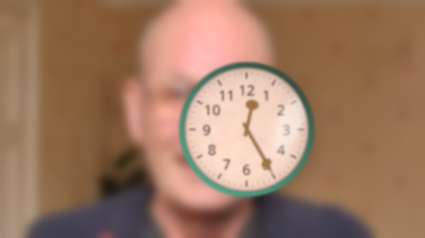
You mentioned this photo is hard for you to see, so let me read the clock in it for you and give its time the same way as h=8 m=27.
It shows h=12 m=25
